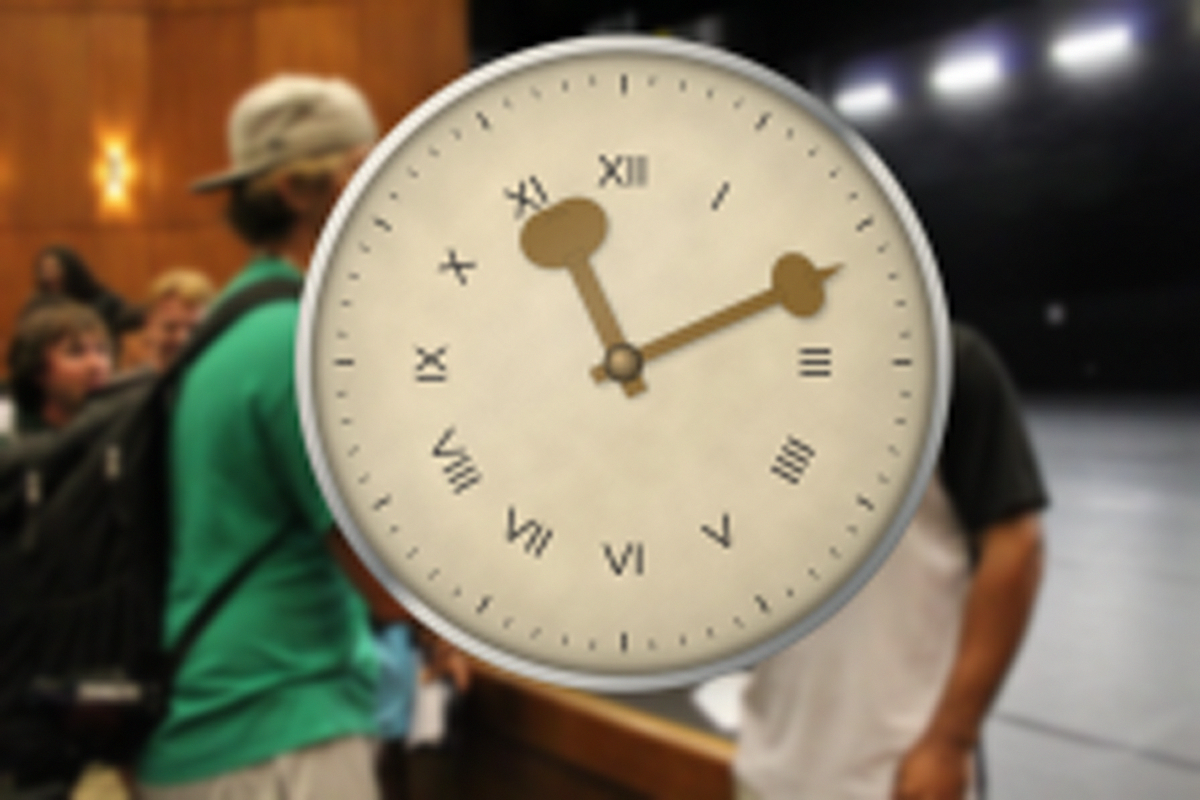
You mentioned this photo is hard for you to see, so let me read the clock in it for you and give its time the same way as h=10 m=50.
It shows h=11 m=11
